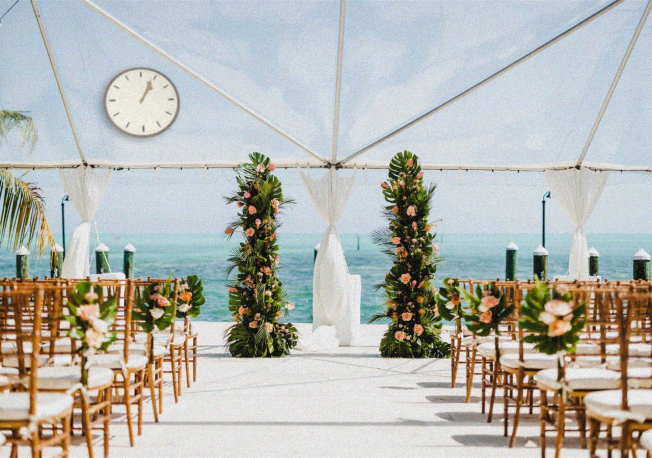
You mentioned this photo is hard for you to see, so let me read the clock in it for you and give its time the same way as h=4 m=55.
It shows h=1 m=4
